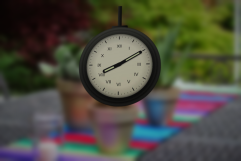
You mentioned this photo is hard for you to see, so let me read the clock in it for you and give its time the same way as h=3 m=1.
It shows h=8 m=10
